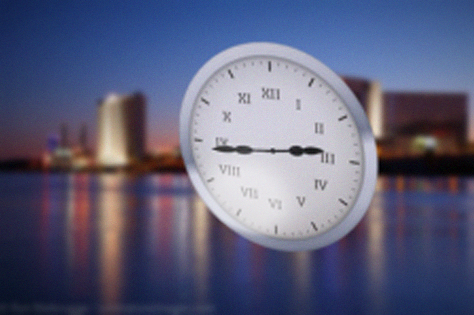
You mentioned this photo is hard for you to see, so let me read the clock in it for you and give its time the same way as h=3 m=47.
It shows h=2 m=44
